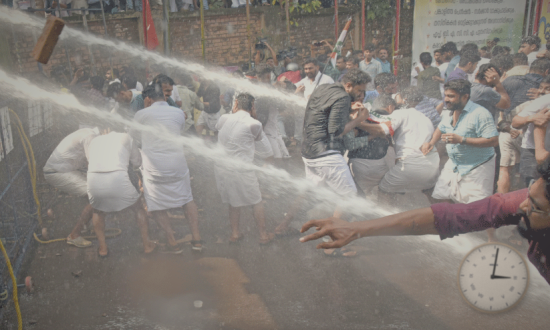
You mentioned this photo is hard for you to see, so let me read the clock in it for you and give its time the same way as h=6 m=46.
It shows h=3 m=1
